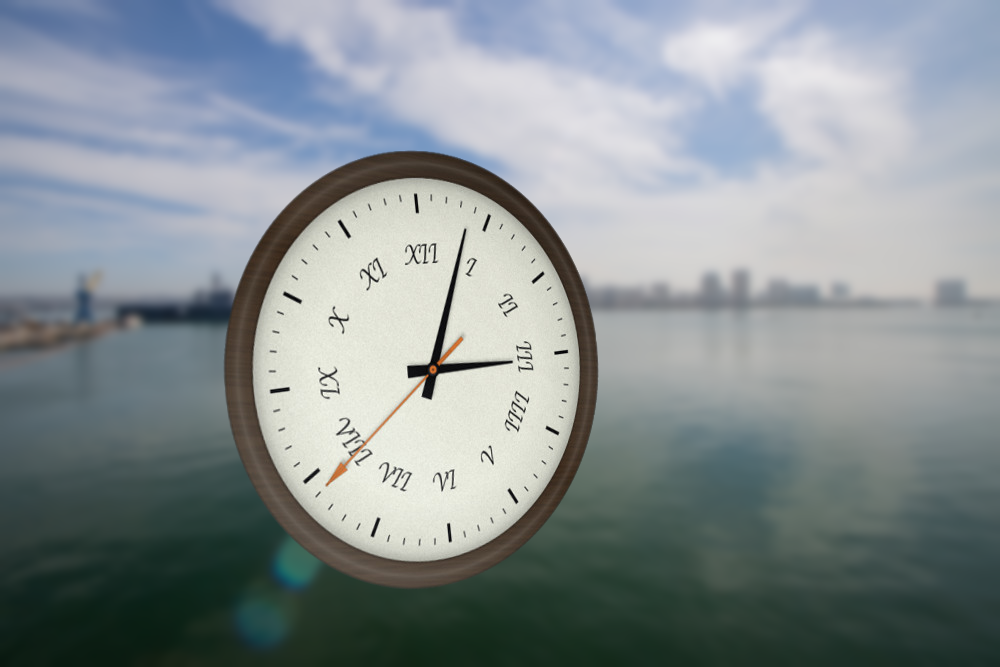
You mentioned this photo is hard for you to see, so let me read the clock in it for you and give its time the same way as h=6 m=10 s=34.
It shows h=3 m=3 s=39
